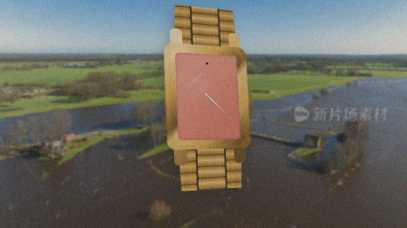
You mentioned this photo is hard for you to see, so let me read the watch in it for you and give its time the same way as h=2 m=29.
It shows h=4 m=22
